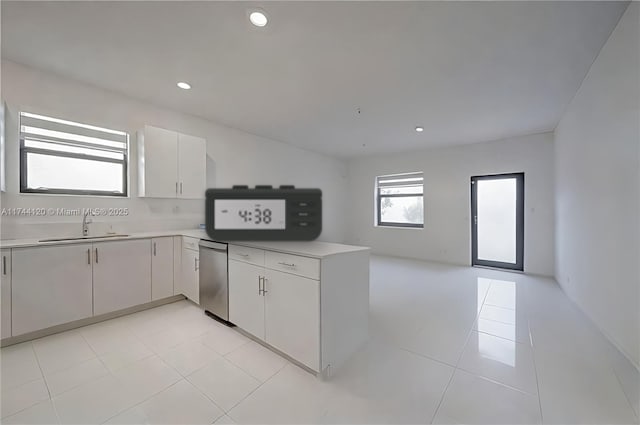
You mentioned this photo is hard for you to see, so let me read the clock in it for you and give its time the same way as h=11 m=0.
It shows h=4 m=38
